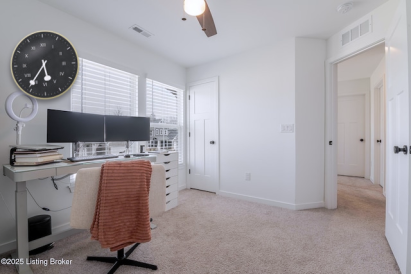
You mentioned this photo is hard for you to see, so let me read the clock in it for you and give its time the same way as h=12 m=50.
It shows h=5 m=36
